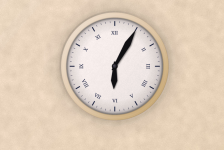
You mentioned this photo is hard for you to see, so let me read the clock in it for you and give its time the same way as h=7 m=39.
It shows h=6 m=5
